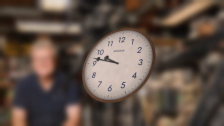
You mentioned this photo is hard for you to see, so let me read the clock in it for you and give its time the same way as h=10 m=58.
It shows h=9 m=47
